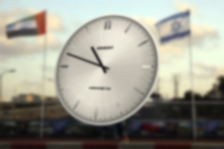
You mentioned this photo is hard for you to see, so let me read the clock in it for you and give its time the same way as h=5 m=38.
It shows h=10 m=48
